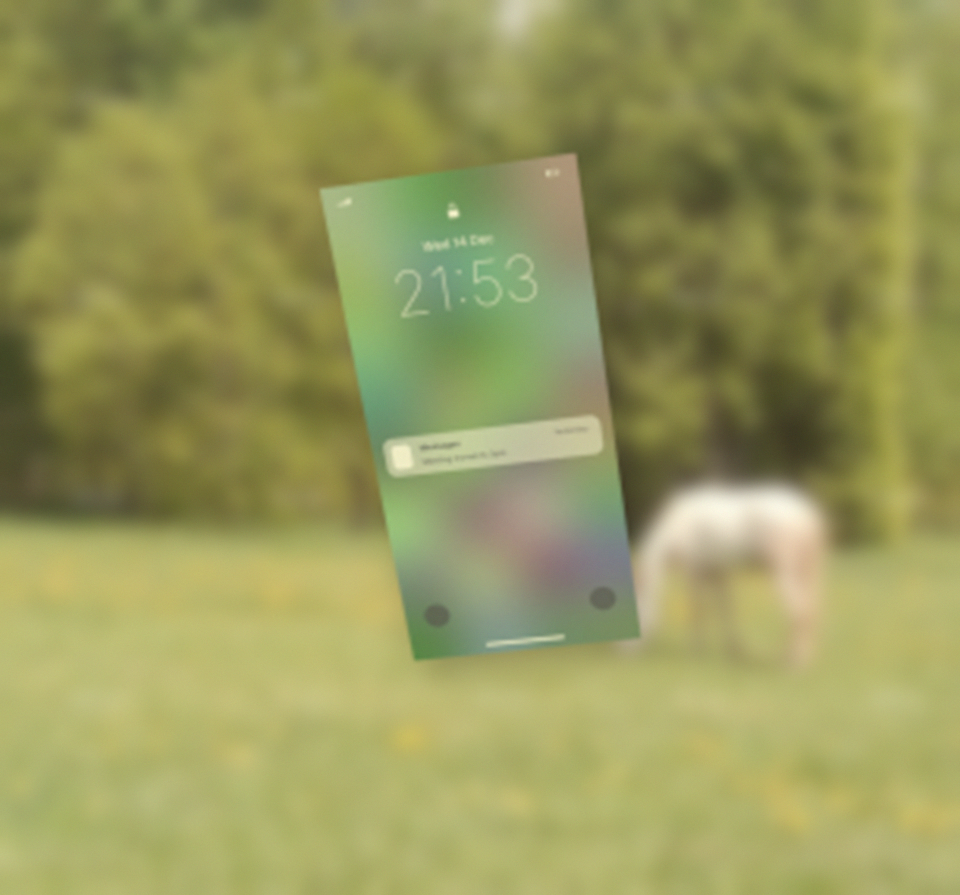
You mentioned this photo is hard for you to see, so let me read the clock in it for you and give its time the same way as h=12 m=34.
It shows h=21 m=53
